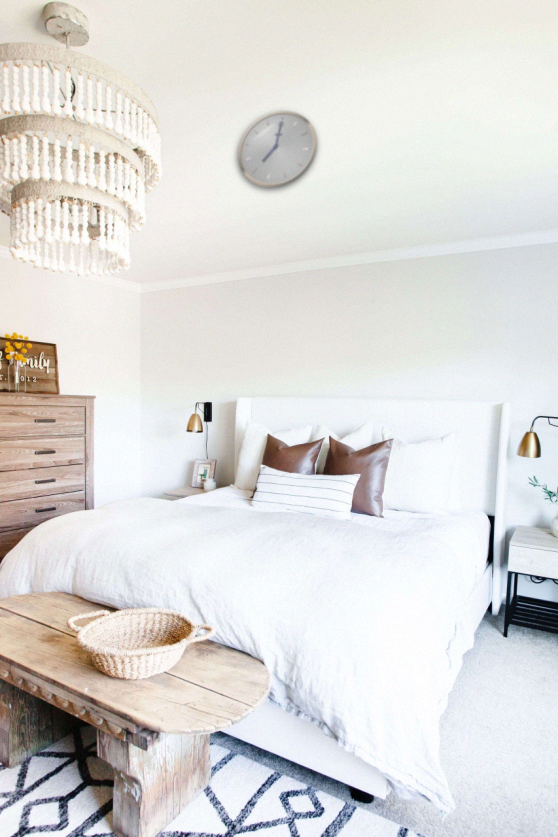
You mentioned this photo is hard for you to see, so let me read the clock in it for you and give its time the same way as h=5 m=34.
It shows h=7 m=0
